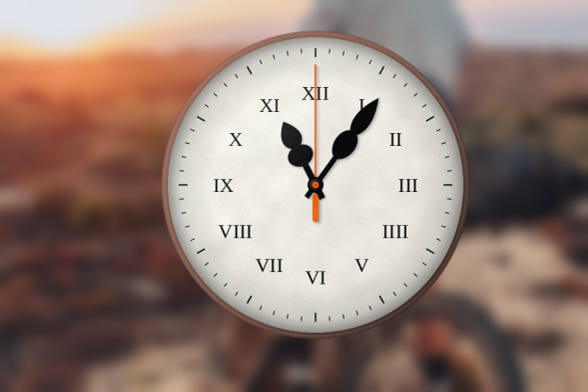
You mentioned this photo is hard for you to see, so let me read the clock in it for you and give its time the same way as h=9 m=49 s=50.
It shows h=11 m=6 s=0
